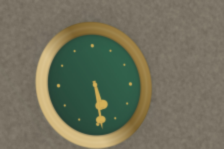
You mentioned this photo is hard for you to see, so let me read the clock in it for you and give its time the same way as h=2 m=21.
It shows h=5 m=29
